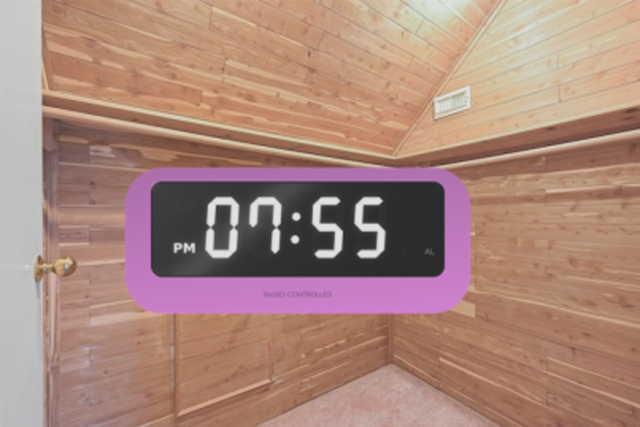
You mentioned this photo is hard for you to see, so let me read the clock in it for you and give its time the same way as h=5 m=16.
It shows h=7 m=55
